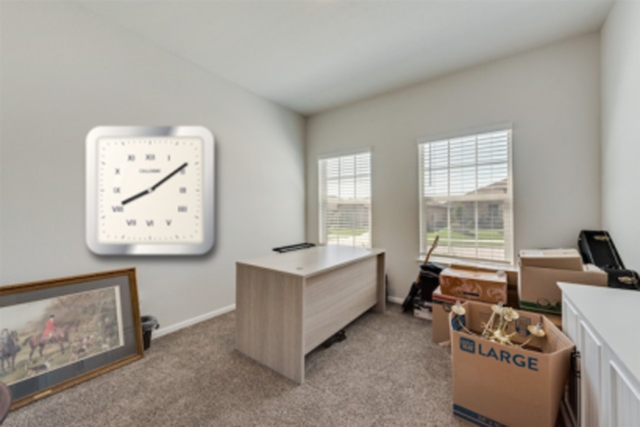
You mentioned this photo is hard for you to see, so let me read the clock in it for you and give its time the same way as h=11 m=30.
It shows h=8 m=9
